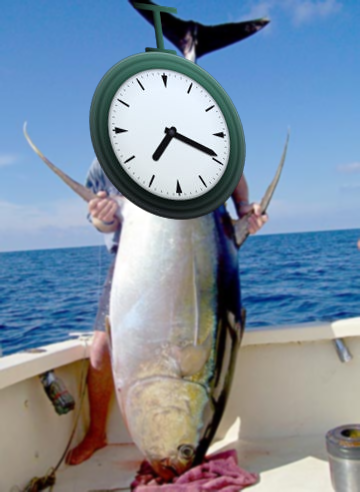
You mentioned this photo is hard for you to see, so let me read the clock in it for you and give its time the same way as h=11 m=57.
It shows h=7 m=19
